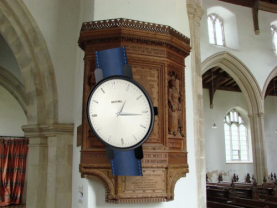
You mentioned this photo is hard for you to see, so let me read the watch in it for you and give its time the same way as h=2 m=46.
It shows h=1 m=16
